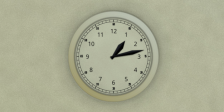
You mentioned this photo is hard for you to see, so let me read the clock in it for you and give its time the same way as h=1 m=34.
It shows h=1 m=13
